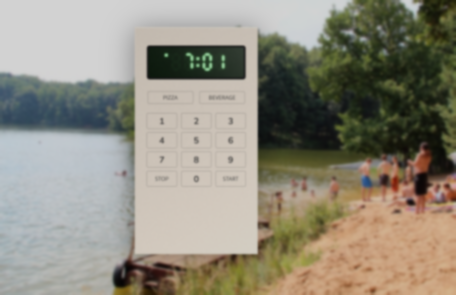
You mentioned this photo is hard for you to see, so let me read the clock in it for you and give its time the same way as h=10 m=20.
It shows h=7 m=1
